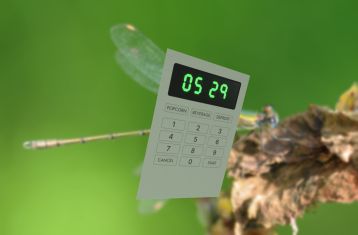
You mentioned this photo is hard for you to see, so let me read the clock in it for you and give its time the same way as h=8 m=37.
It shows h=5 m=29
